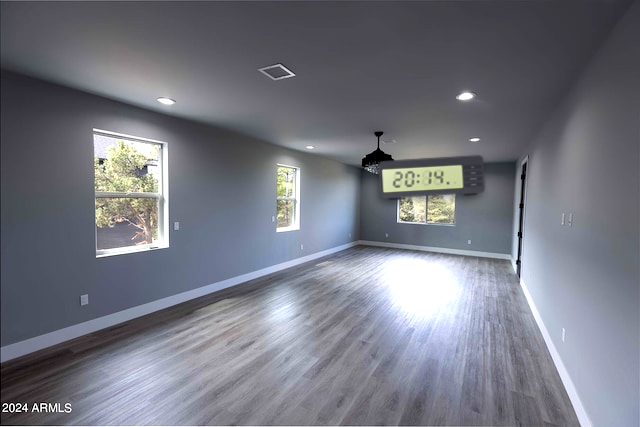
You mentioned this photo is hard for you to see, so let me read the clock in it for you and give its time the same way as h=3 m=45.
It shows h=20 m=14
